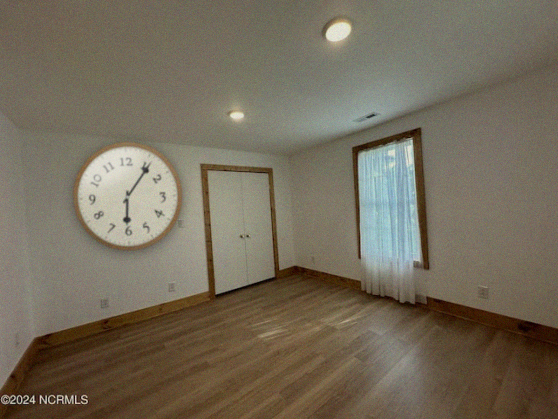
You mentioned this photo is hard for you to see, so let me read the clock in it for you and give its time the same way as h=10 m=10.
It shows h=6 m=6
